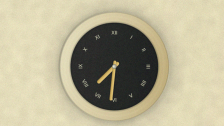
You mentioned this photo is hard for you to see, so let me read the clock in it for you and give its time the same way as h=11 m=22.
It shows h=7 m=31
